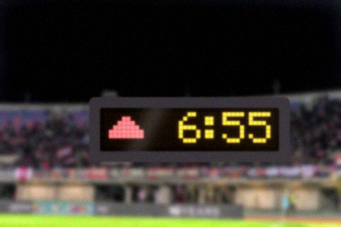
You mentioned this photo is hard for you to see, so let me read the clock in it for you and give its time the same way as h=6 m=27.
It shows h=6 m=55
